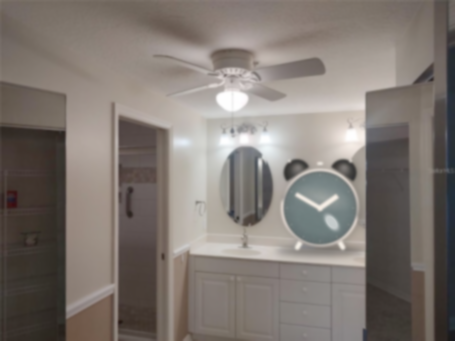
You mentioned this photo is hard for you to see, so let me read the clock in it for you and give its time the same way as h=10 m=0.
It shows h=1 m=50
